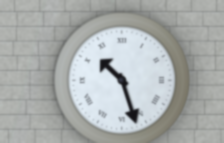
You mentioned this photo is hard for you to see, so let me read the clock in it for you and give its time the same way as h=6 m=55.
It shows h=10 m=27
